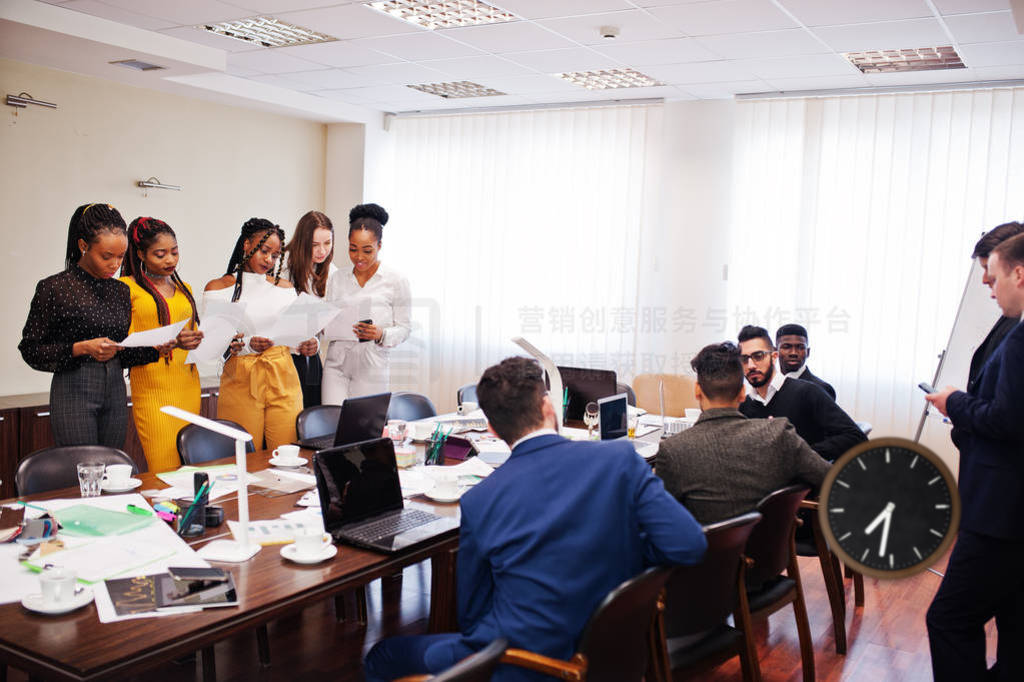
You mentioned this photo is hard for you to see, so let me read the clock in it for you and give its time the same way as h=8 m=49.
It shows h=7 m=32
